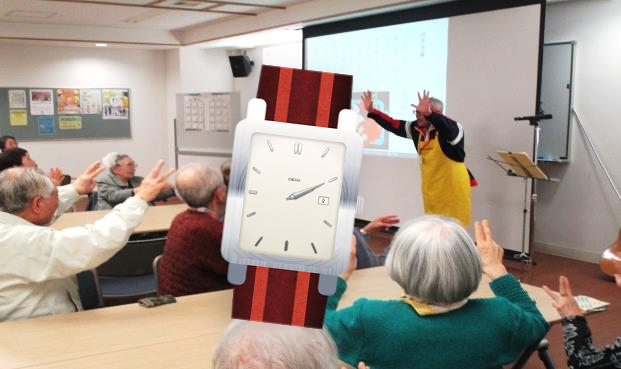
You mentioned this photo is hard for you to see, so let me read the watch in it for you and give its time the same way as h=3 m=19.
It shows h=2 m=10
